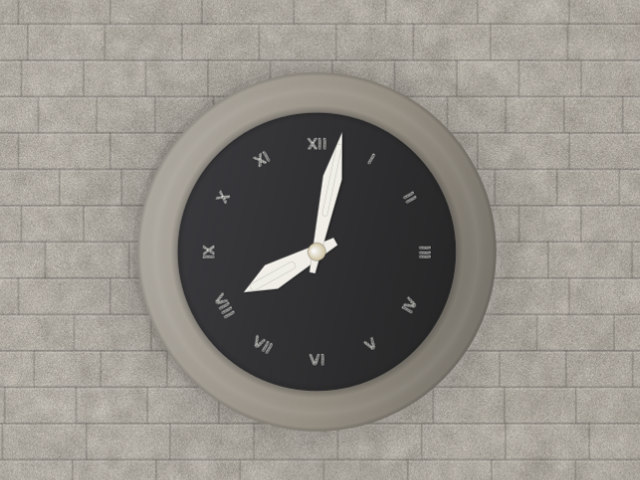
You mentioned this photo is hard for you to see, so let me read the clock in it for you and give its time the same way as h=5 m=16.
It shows h=8 m=2
